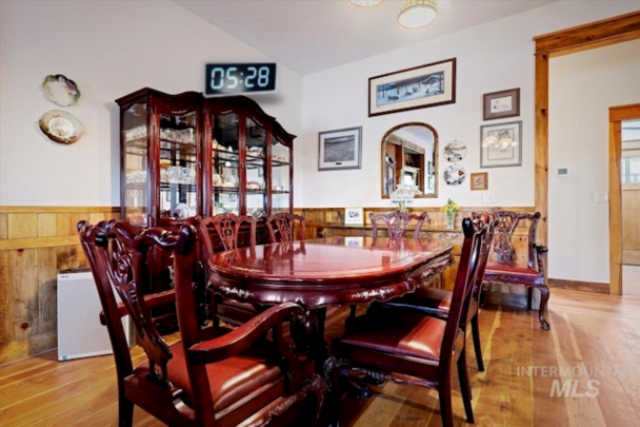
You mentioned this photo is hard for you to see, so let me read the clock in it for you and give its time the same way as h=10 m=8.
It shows h=5 m=28
